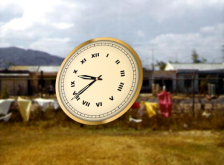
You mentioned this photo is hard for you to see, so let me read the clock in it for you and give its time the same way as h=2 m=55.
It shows h=9 m=40
